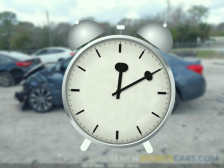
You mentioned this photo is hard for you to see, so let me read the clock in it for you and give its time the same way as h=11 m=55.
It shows h=12 m=10
